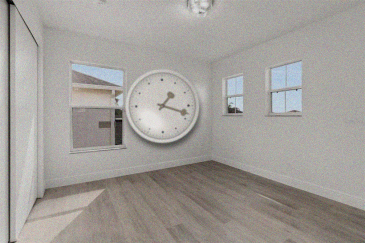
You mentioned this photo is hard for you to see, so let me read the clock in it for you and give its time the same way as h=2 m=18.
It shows h=1 m=18
